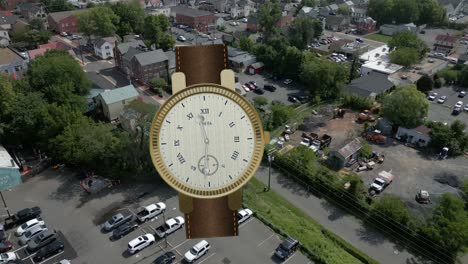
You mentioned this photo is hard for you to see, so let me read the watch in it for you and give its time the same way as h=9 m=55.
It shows h=11 m=31
